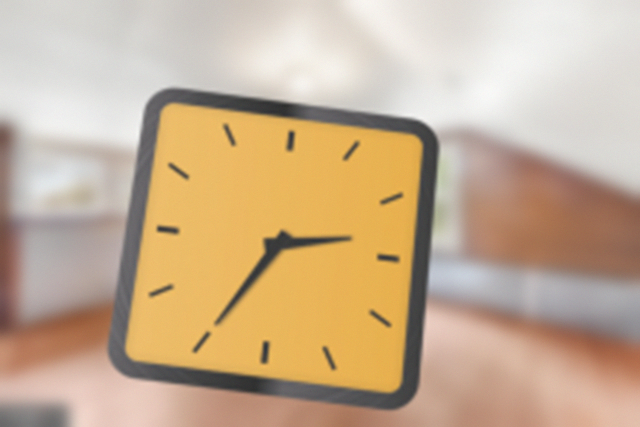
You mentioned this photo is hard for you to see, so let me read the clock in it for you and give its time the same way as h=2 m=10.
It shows h=2 m=35
